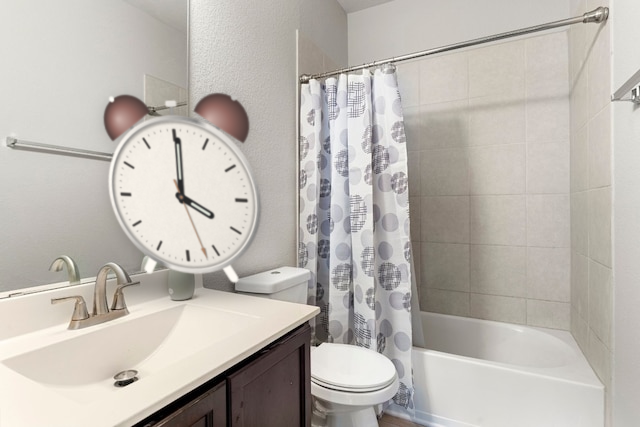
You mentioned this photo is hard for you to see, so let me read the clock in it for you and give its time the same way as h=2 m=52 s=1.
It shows h=4 m=0 s=27
